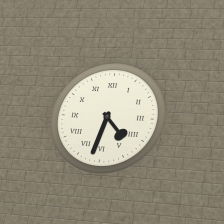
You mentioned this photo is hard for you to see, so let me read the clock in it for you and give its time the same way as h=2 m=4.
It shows h=4 m=32
